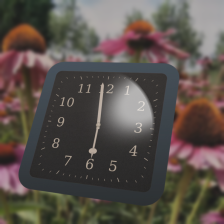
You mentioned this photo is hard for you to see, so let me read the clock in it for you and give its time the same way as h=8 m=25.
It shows h=5 m=59
